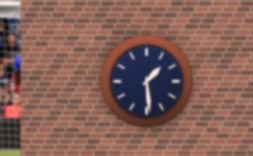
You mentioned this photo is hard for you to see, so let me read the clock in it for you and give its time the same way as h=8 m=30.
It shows h=1 m=29
